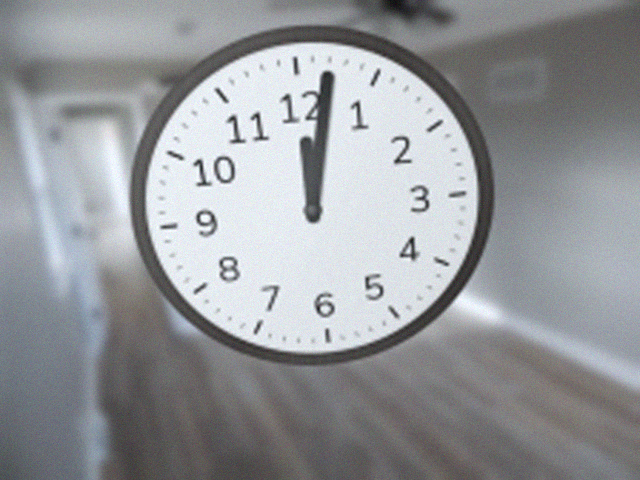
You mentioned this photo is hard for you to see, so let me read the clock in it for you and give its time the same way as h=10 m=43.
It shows h=12 m=2
